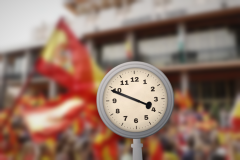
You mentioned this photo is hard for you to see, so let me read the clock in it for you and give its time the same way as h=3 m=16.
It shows h=3 m=49
